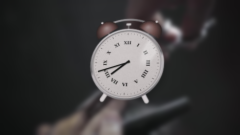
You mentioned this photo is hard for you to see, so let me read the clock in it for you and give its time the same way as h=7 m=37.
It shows h=7 m=42
